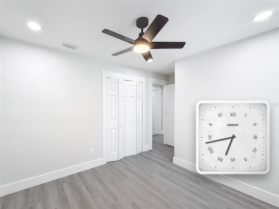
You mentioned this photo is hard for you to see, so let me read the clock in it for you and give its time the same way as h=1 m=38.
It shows h=6 m=43
